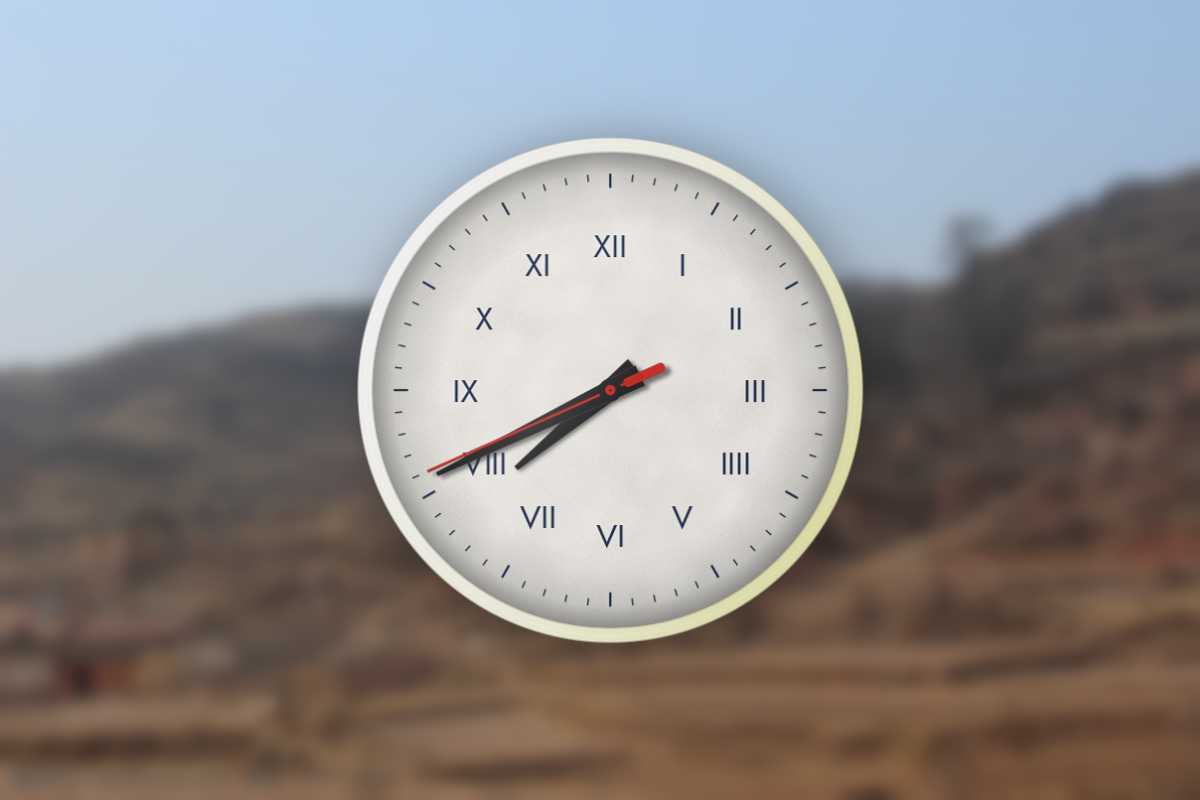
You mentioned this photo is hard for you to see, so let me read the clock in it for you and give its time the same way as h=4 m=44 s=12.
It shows h=7 m=40 s=41
